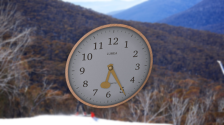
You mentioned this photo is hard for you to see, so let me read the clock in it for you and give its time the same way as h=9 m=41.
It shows h=6 m=25
